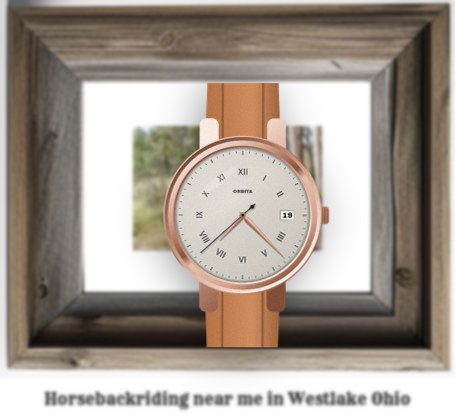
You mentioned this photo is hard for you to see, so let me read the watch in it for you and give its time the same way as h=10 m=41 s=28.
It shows h=7 m=22 s=38
